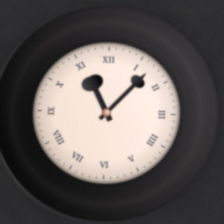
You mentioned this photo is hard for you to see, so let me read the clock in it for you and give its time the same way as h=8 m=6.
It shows h=11 m=7
